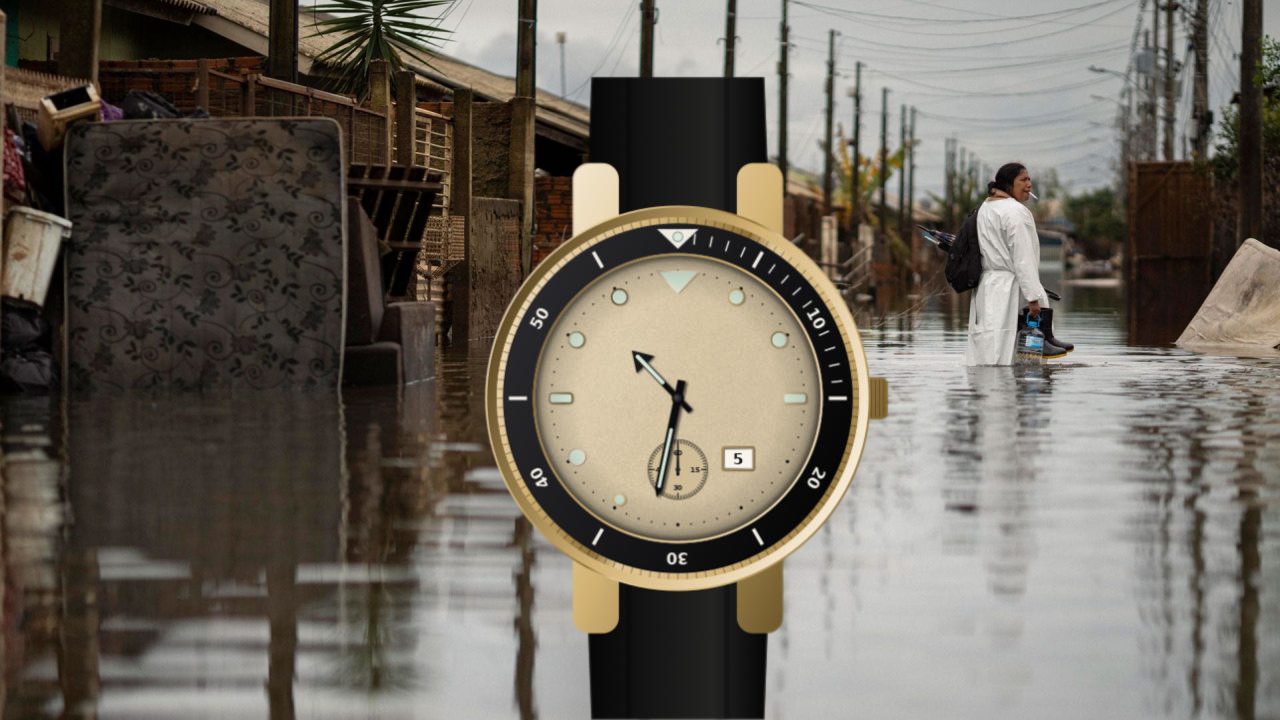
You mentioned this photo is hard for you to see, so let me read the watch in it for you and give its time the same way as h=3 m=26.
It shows h=10 m=32
